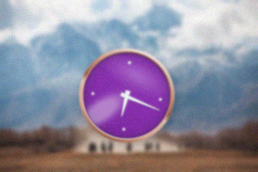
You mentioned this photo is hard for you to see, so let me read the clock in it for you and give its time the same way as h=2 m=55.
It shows h=6 m=18
